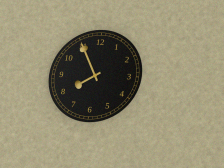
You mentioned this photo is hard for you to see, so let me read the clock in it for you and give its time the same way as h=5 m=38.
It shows h=7 m=55
